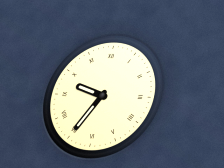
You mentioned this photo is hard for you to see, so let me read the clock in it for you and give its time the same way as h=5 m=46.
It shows h=9 m=35
